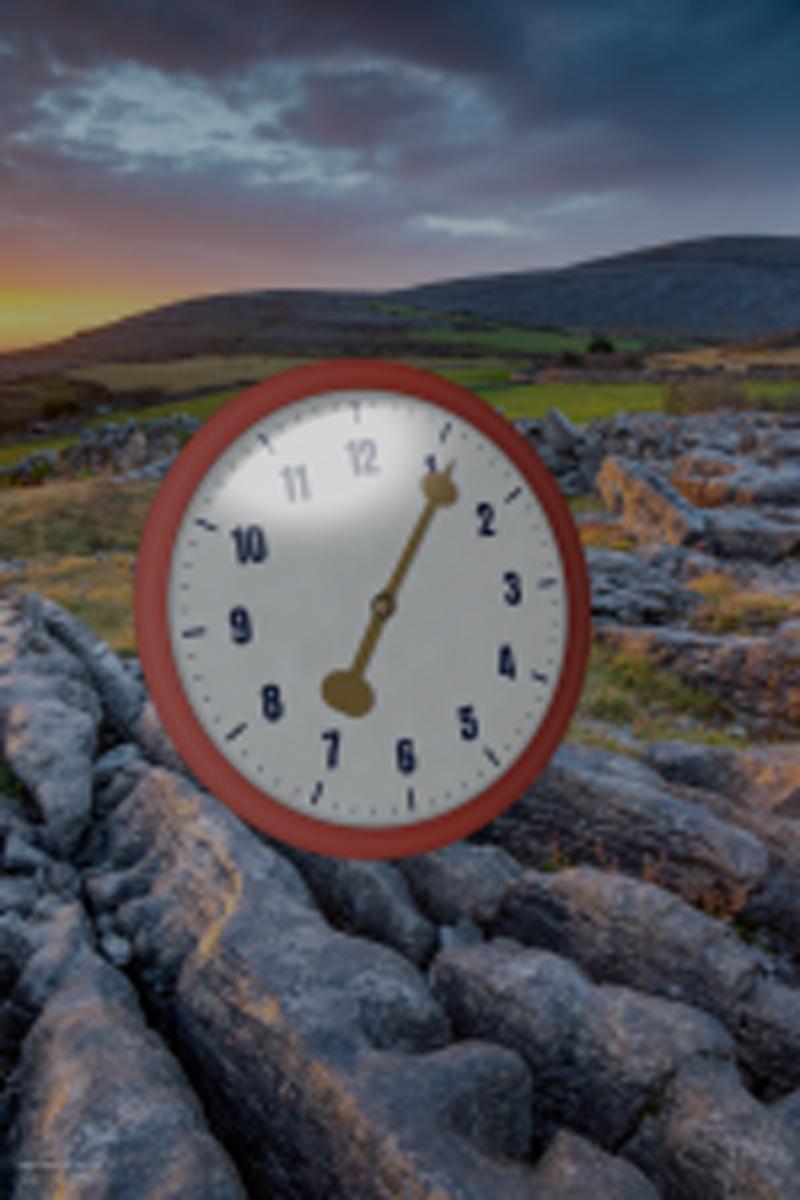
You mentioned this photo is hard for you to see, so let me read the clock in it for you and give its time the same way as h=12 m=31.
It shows h=7 m=6
